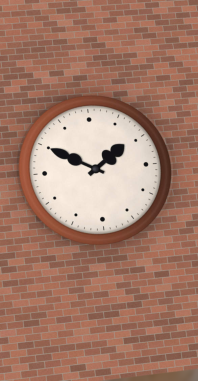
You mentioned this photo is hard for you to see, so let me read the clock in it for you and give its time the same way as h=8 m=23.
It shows h=1 m=50
